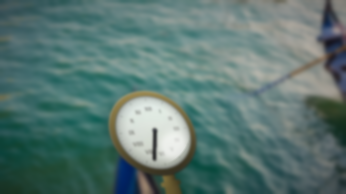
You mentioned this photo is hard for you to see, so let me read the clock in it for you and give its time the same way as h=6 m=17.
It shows h=6 m=33
